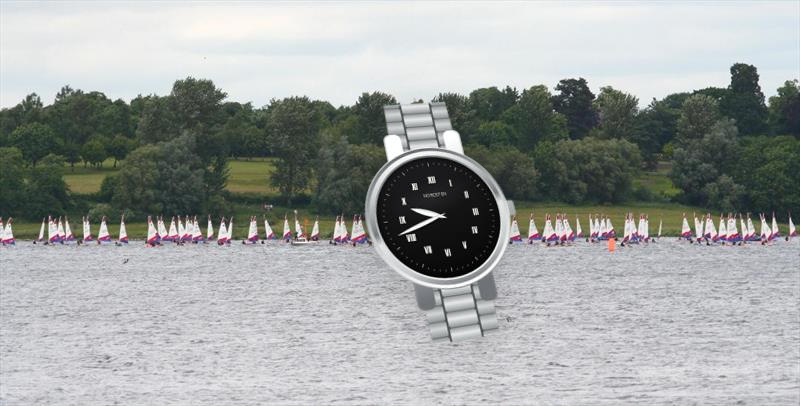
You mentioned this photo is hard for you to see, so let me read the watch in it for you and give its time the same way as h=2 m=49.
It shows h=9 m=42
